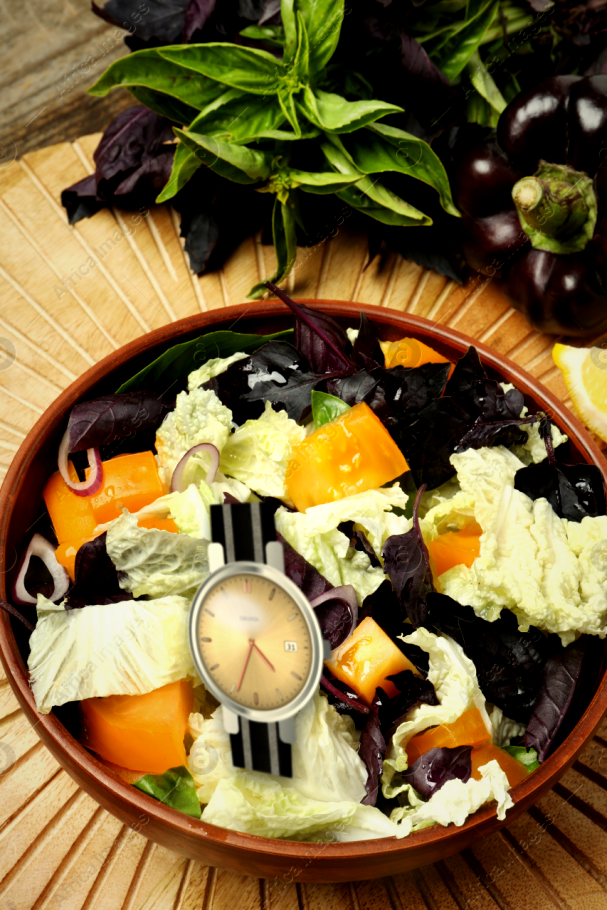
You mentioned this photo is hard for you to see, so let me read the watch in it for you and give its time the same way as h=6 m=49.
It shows h=4 m=34
